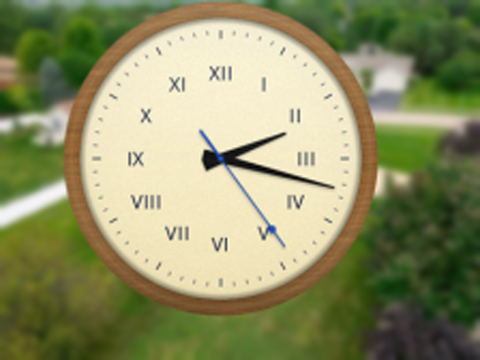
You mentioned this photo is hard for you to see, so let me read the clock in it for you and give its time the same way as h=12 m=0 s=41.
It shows h=2 m=17 s=24
